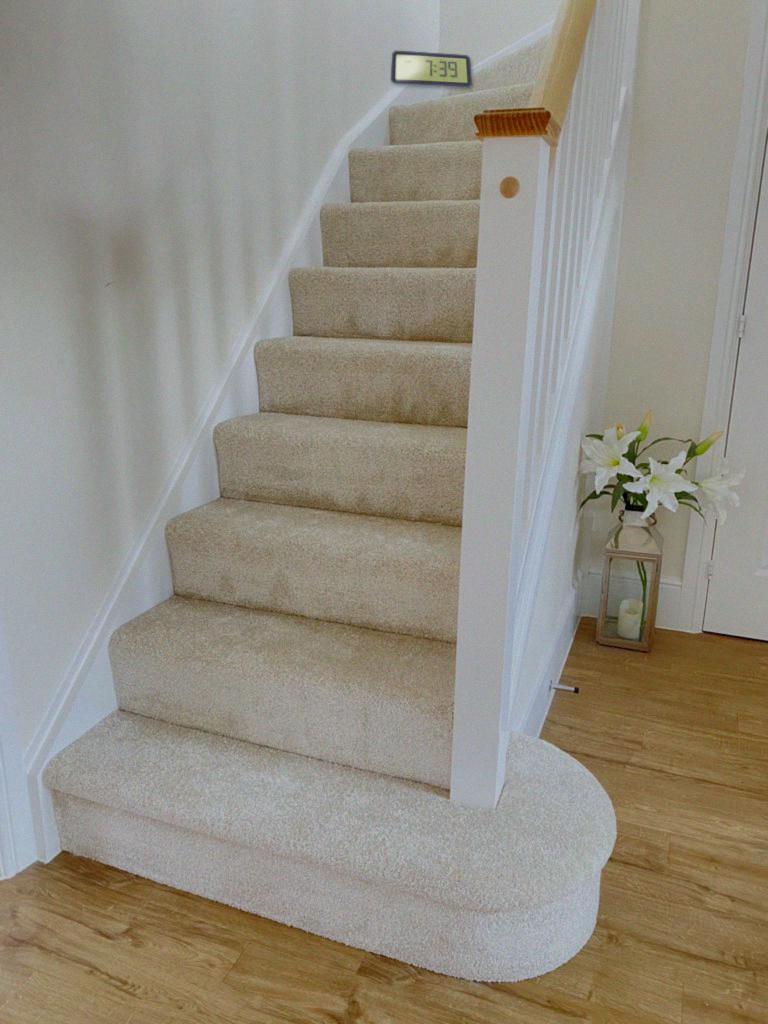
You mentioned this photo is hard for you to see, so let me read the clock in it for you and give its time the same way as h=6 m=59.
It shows h=7 m=39
